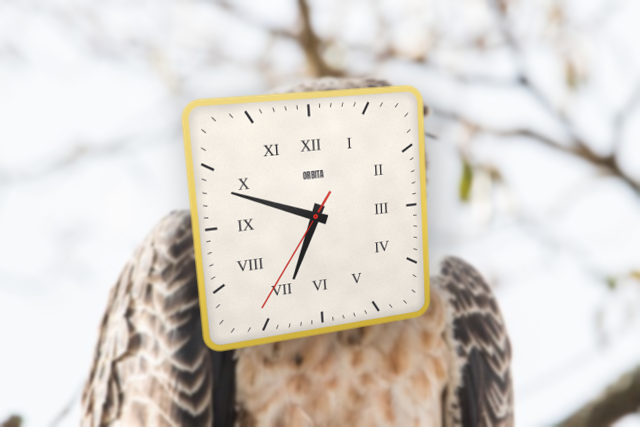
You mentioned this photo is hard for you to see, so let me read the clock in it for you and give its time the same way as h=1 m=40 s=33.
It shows h=6 m=48 s=36
